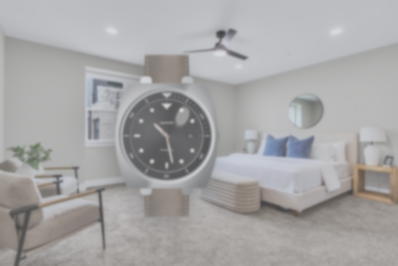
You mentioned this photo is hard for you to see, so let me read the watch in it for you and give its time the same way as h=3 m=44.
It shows h=10 m=28
